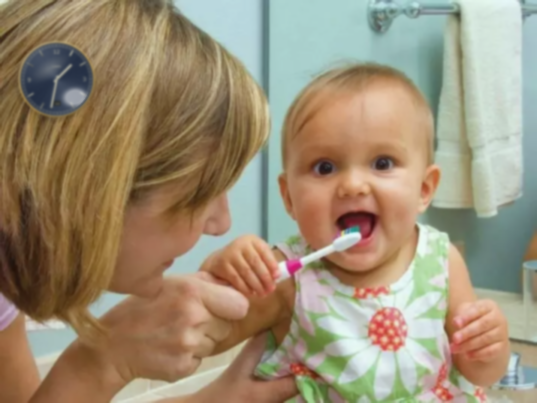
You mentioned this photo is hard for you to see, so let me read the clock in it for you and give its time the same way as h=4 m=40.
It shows h=1 m=32
